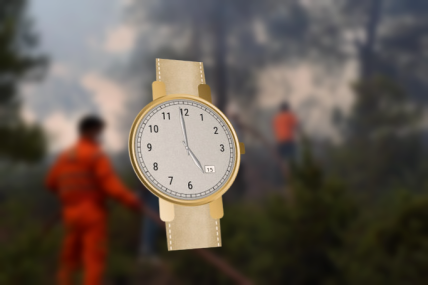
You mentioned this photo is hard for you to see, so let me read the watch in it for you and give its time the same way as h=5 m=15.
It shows h=4 m=59
